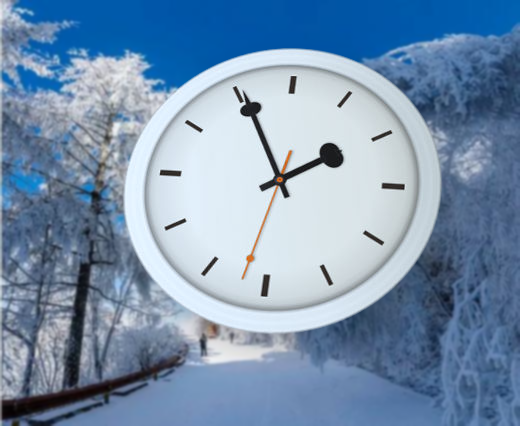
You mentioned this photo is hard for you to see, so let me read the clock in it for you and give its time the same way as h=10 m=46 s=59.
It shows h=1 m=55 s=32
